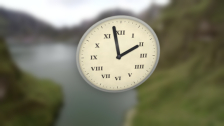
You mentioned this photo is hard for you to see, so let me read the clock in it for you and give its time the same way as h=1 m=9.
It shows h=1 m=58
